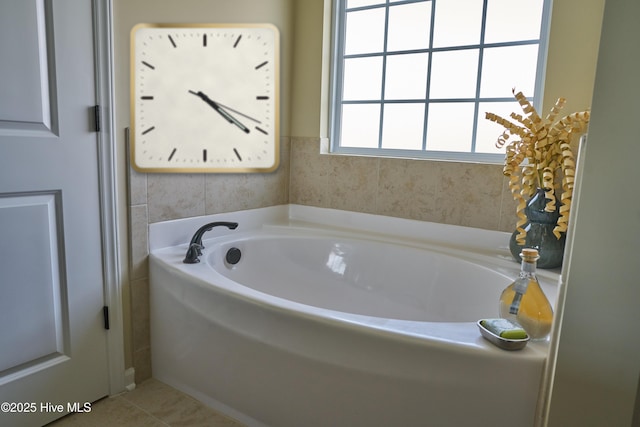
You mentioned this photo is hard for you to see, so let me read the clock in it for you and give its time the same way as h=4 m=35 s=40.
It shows h=4 m=21 s=19
